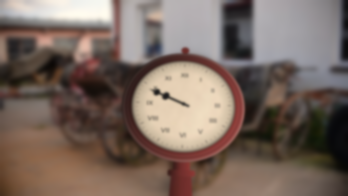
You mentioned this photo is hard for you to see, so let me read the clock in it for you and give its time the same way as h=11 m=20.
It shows h=9 m=49
